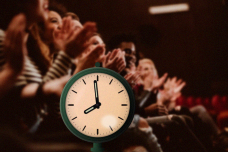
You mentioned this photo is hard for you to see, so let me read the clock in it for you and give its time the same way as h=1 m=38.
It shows h=7 m=59
